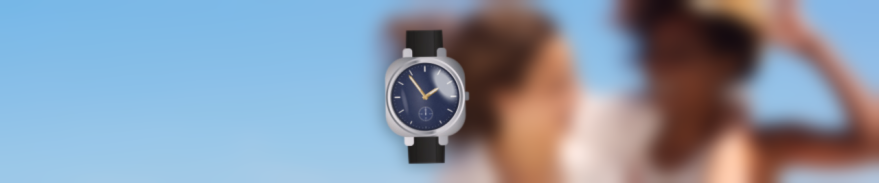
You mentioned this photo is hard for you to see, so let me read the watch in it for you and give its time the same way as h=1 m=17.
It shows h=1 m=54
